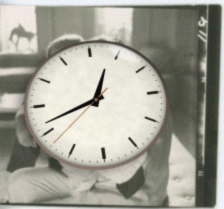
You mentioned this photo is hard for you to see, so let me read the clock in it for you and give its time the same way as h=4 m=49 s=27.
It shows h=12 m=41 s=38
